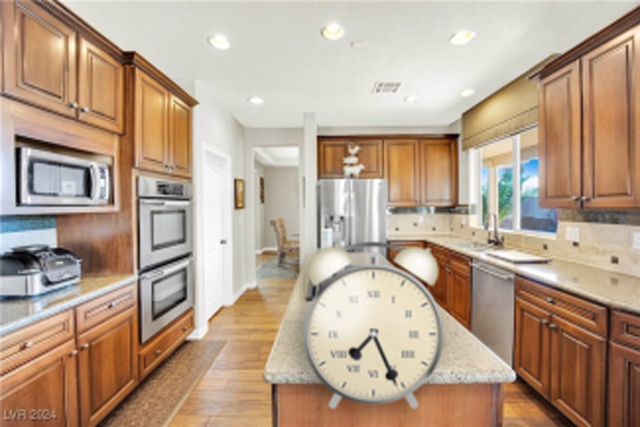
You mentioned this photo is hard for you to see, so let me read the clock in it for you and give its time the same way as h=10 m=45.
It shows h=7 m=26
